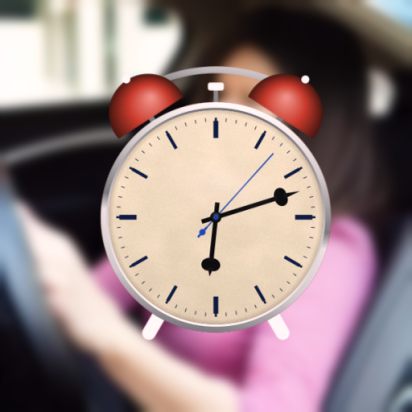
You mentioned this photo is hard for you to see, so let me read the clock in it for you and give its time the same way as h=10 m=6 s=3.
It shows h=6 m=12 s=7
